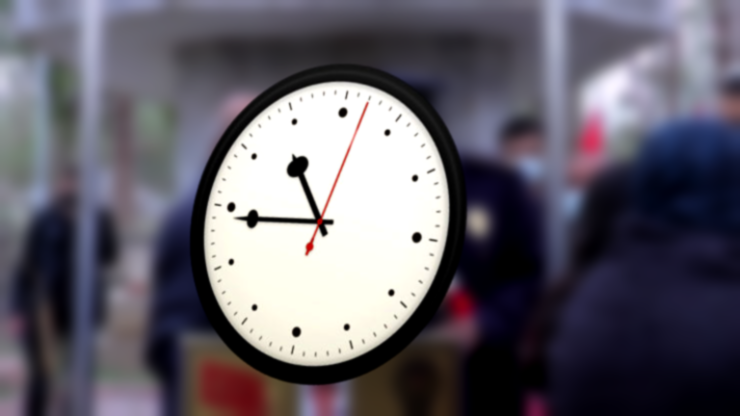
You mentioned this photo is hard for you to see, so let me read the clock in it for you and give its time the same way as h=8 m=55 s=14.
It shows h=10 m=44 s=2
